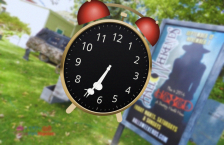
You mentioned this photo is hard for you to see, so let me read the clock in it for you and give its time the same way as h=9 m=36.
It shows h=6 m=34
